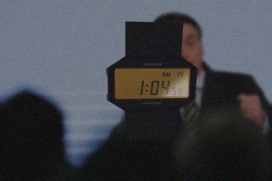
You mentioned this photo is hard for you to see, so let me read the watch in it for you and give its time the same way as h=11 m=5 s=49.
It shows h=1 m=4 s=59
